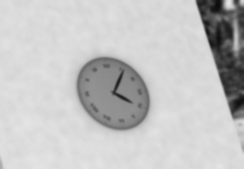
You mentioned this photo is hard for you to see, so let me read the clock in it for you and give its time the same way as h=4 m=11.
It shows h=4 m=6
